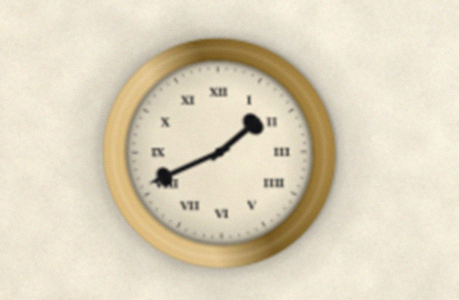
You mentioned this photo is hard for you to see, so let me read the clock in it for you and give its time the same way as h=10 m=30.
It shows h=1 m=41
